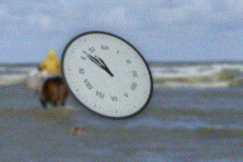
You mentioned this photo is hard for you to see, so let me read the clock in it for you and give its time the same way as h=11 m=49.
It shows h=10 m=52
